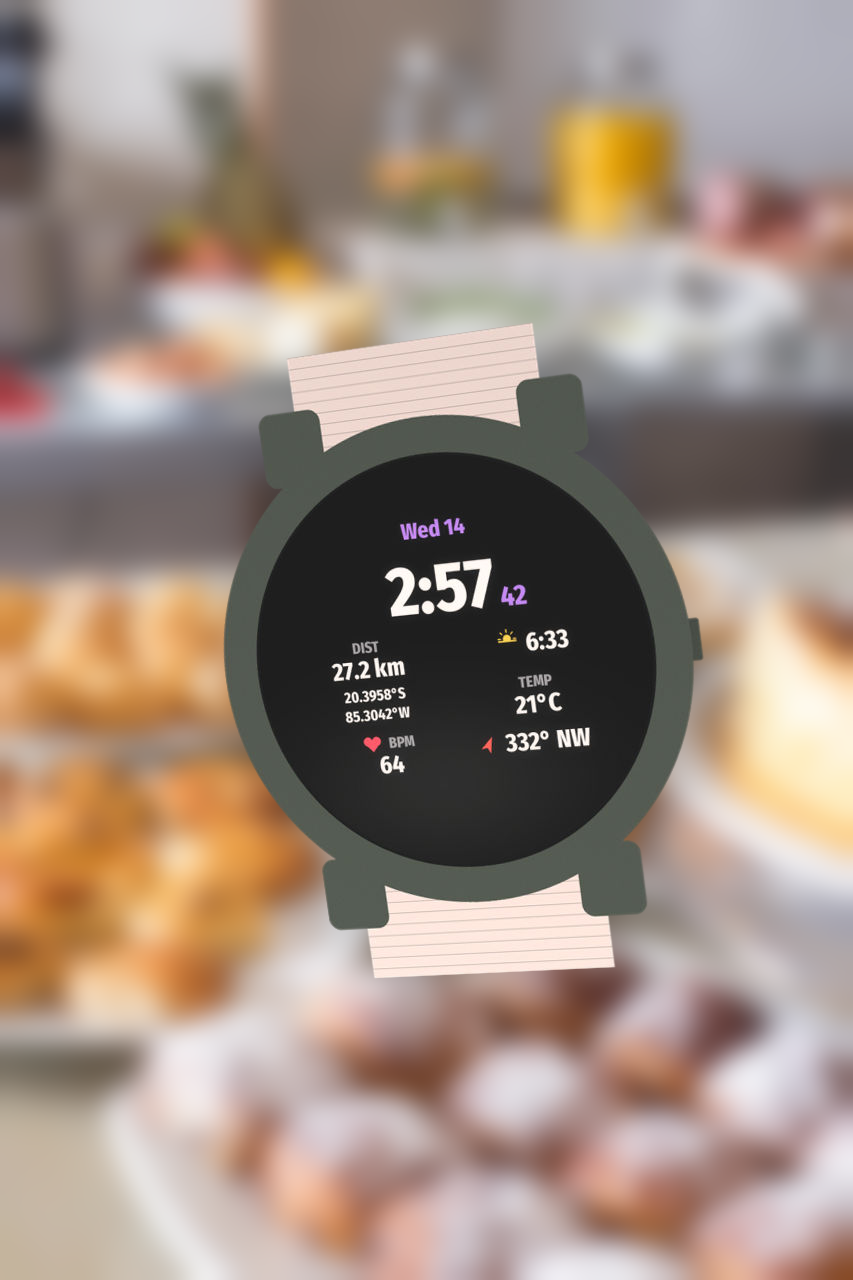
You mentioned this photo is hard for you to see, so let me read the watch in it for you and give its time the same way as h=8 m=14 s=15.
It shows h=2 m=57 s=42
